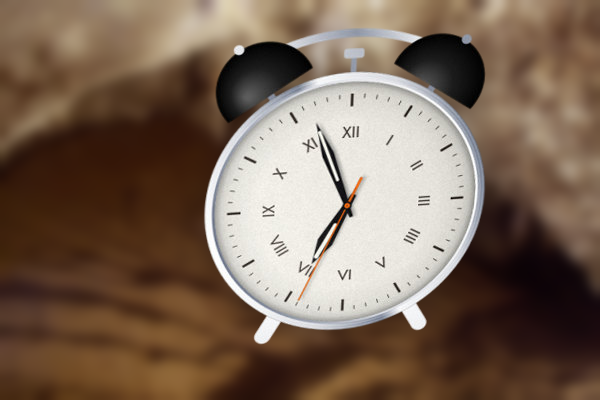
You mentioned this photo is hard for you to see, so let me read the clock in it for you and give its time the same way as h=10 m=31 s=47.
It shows h=6 m=56 s=34
